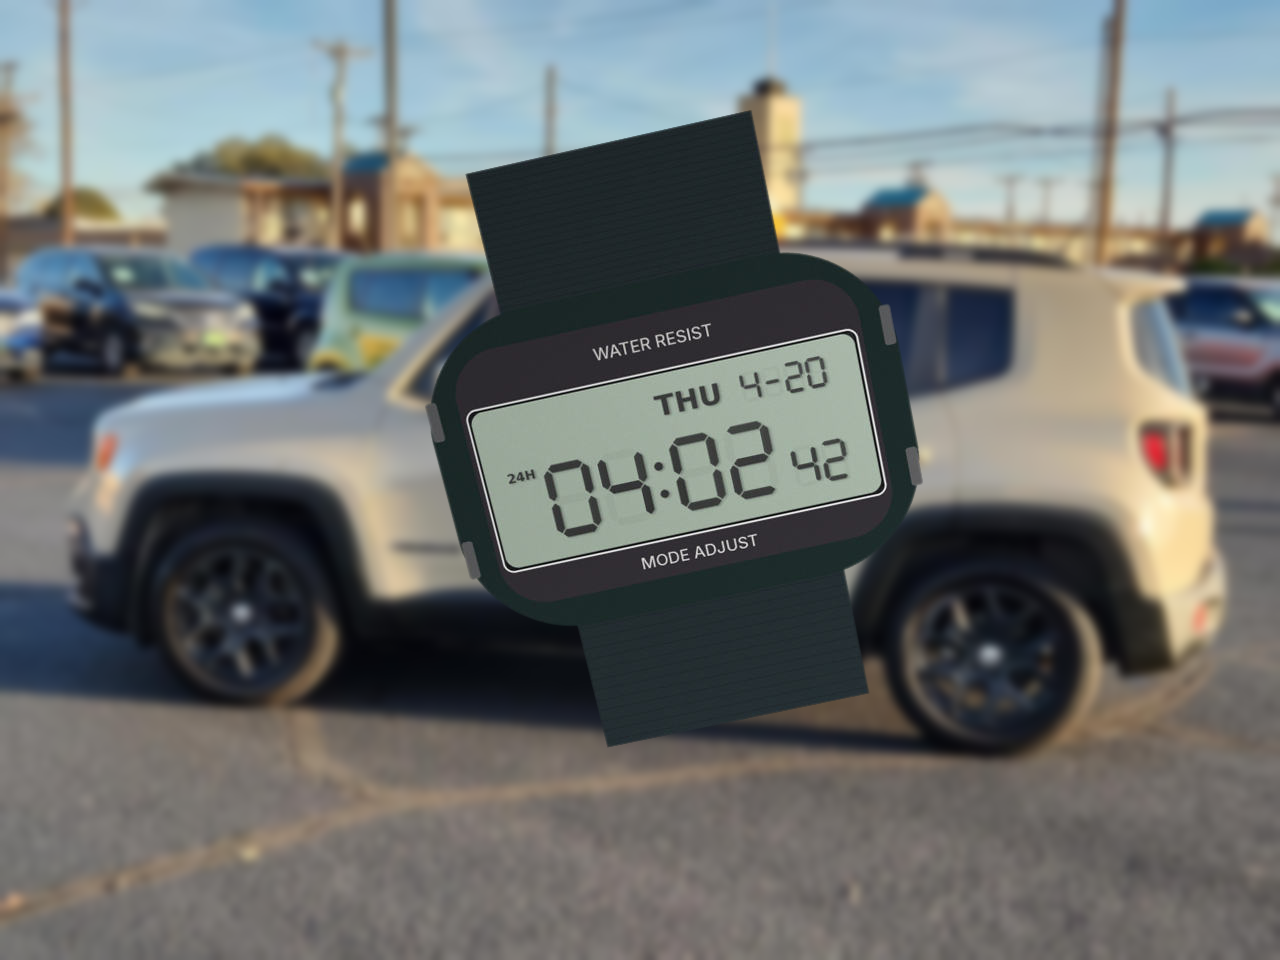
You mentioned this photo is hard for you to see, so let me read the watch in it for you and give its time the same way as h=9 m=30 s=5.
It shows h=4 m=2 s=42
